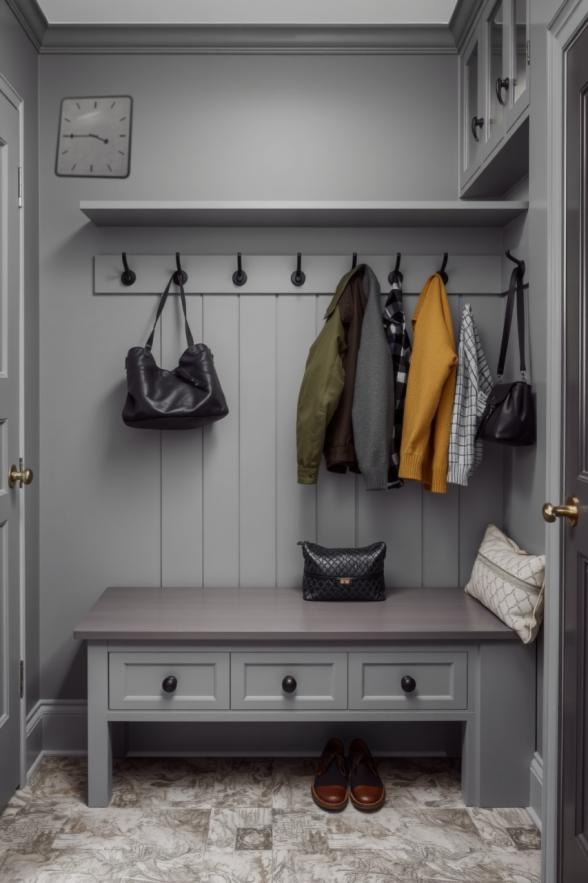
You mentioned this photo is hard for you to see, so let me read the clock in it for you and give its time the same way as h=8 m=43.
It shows h=3 m=45
